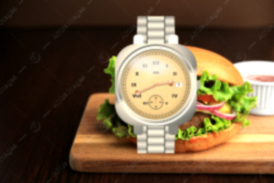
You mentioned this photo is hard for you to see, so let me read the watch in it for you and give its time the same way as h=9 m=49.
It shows h=2 m=41
